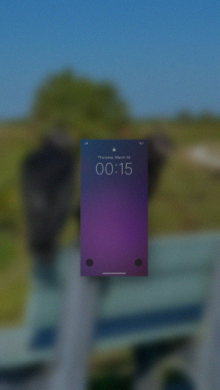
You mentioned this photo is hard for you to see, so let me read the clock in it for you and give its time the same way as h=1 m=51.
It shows h=0 m=15
